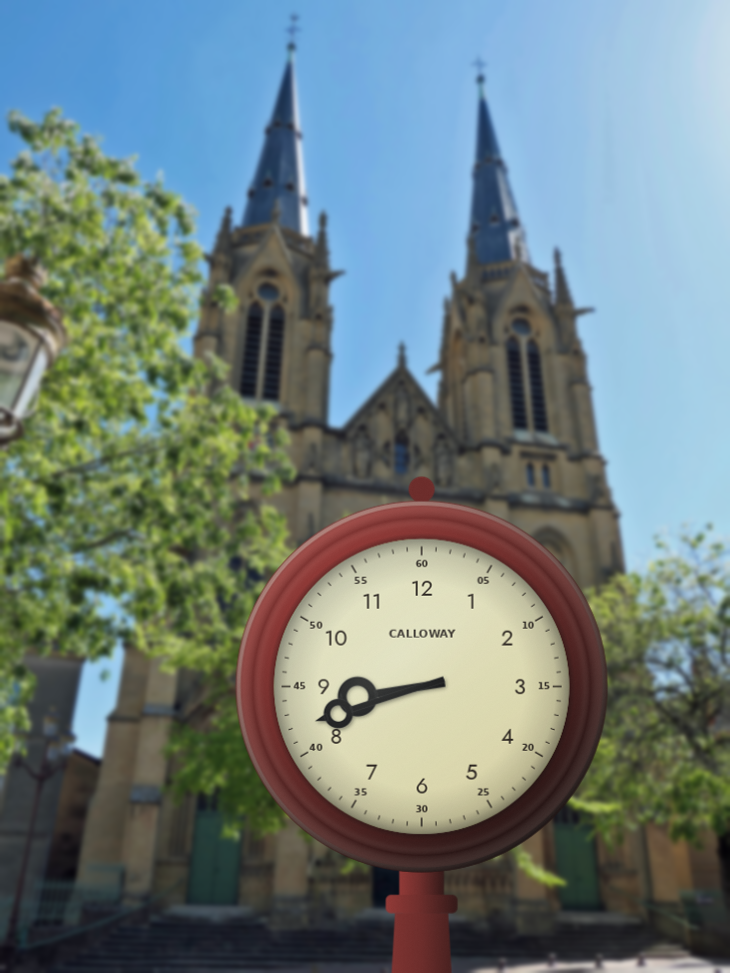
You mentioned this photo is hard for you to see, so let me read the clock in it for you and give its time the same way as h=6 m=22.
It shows h=8 m=42
